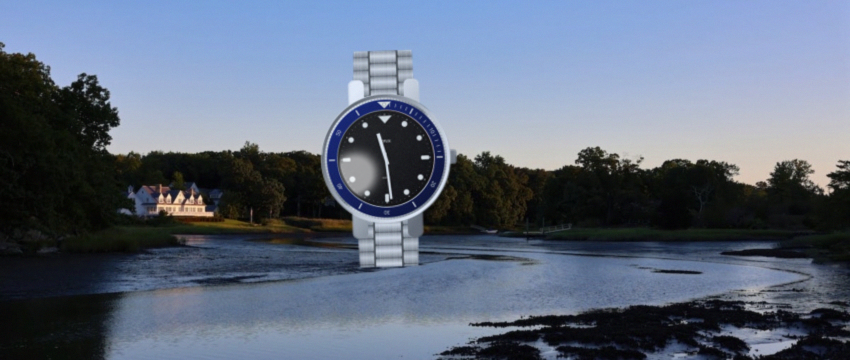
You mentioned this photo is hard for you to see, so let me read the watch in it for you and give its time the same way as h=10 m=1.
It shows h=11 m=29
